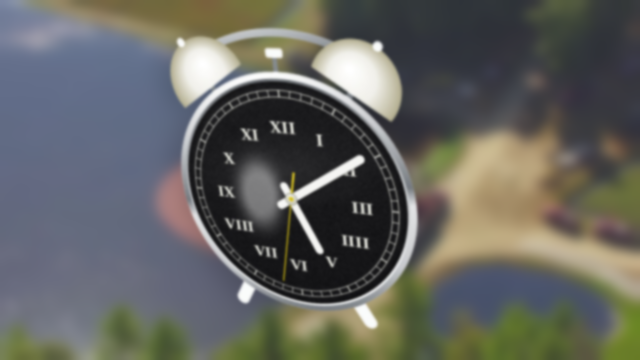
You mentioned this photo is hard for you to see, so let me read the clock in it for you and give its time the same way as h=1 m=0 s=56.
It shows h=5 m=9 s=32
